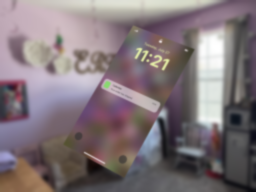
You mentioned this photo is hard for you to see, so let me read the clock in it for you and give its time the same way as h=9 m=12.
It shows h=11 m=21
